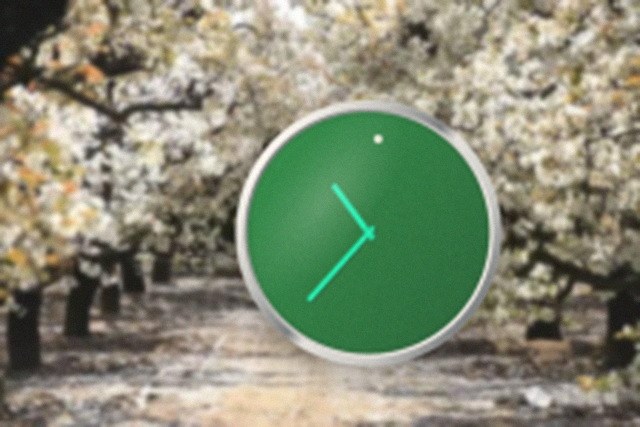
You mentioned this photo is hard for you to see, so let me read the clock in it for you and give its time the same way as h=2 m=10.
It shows h=10 m=36
